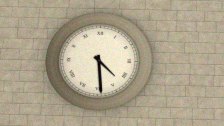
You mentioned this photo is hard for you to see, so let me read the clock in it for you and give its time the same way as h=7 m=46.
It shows h=4 m=29
